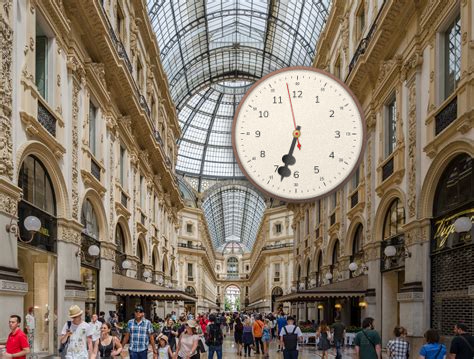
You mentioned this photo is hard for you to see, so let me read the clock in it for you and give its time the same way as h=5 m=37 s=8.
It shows h=6 m=32 s=58
